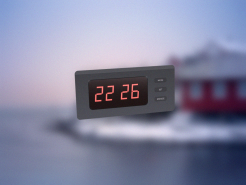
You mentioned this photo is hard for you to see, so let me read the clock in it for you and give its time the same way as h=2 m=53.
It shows h=22 m=26
